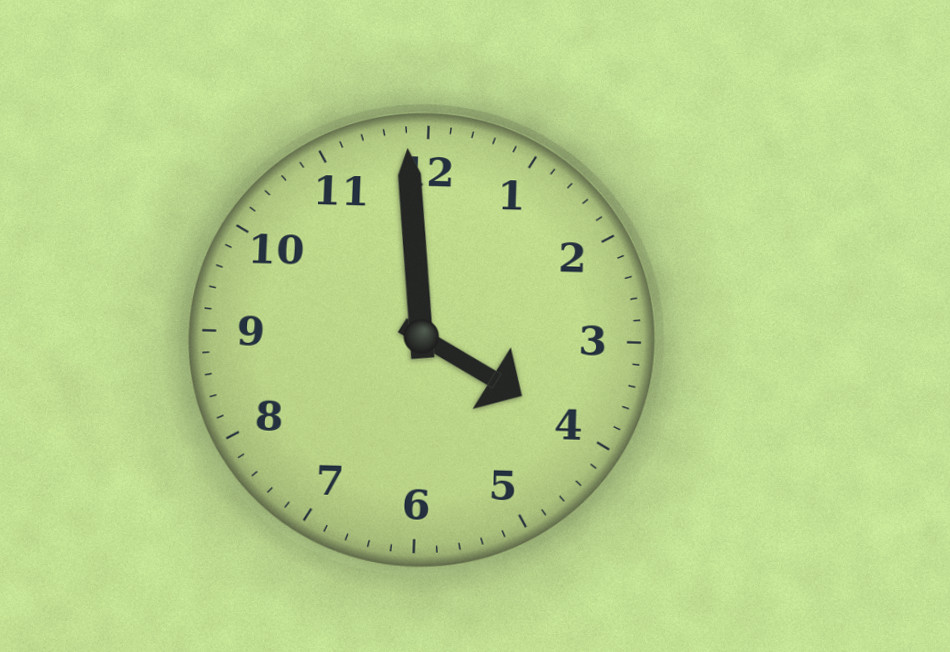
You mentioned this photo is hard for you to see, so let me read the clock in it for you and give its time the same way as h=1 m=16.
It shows h=3 m=59
